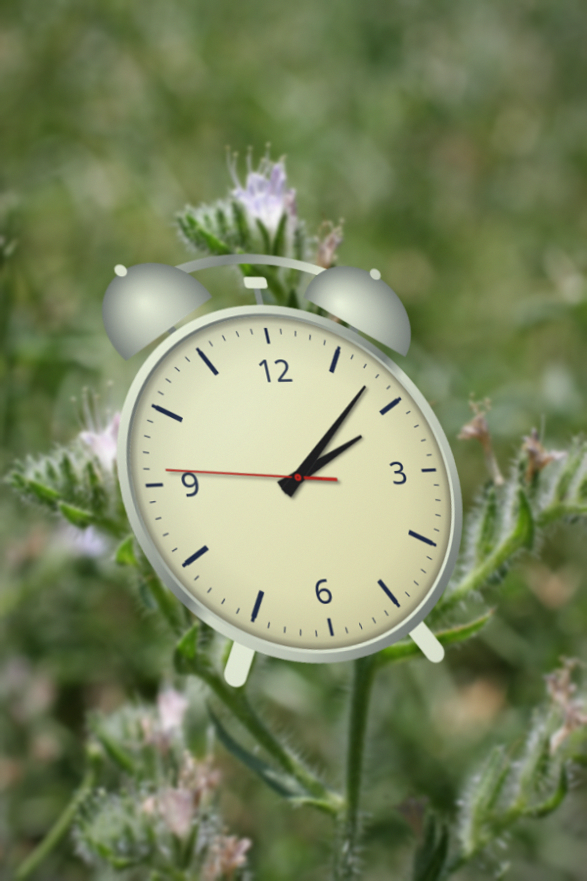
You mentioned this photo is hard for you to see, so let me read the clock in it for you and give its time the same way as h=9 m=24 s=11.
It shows h=2 m=7 s=46
